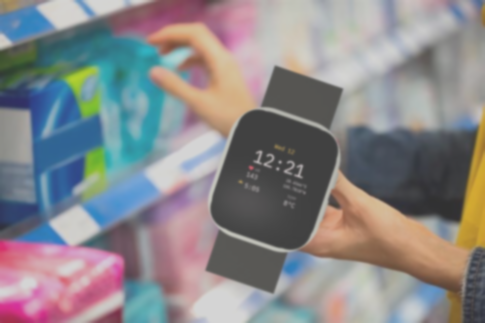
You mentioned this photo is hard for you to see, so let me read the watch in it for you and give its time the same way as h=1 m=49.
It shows h=12 m=21
